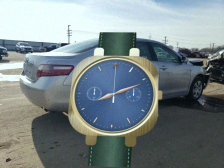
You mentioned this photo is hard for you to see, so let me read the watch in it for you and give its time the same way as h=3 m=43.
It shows h=8 m=11
